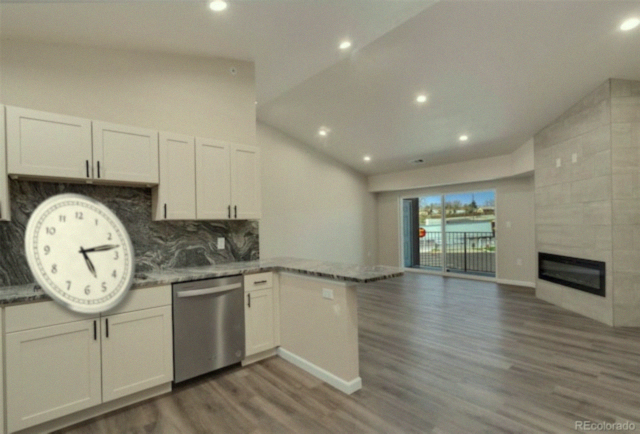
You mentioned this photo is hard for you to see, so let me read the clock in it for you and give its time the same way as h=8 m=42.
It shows h=5 m=13
